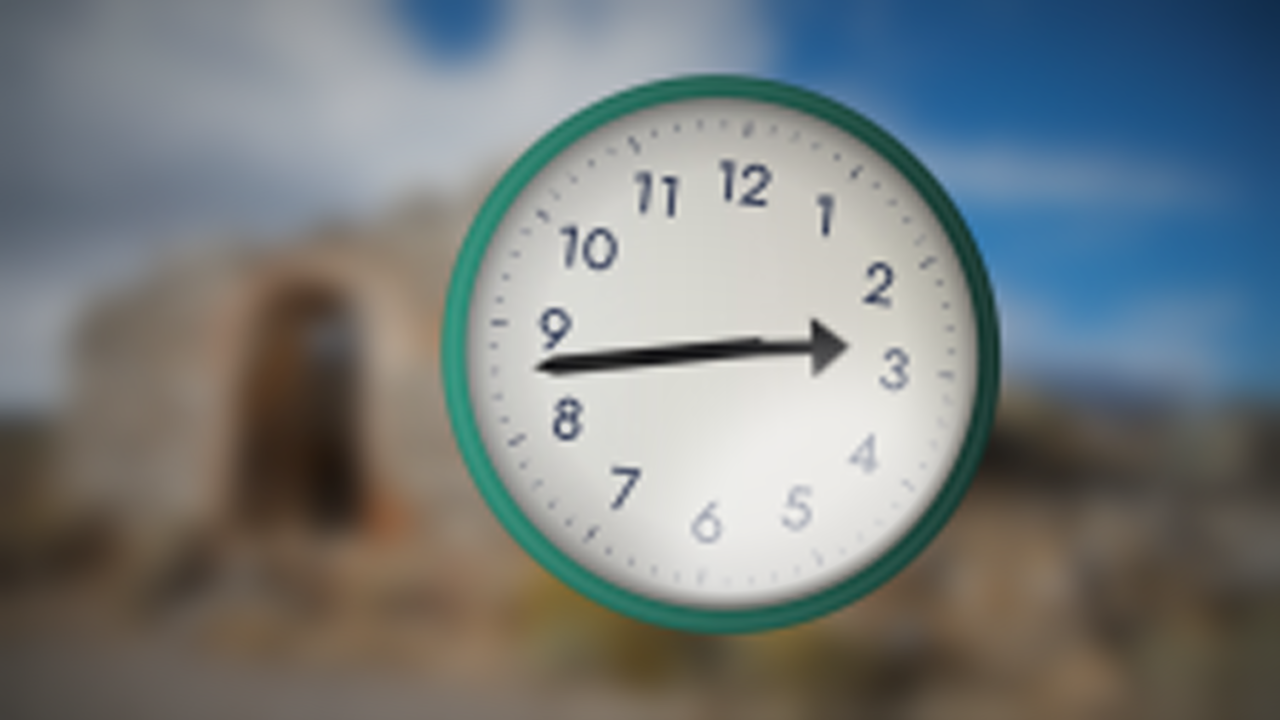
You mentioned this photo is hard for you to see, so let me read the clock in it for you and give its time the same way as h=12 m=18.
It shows h=2 m=43
